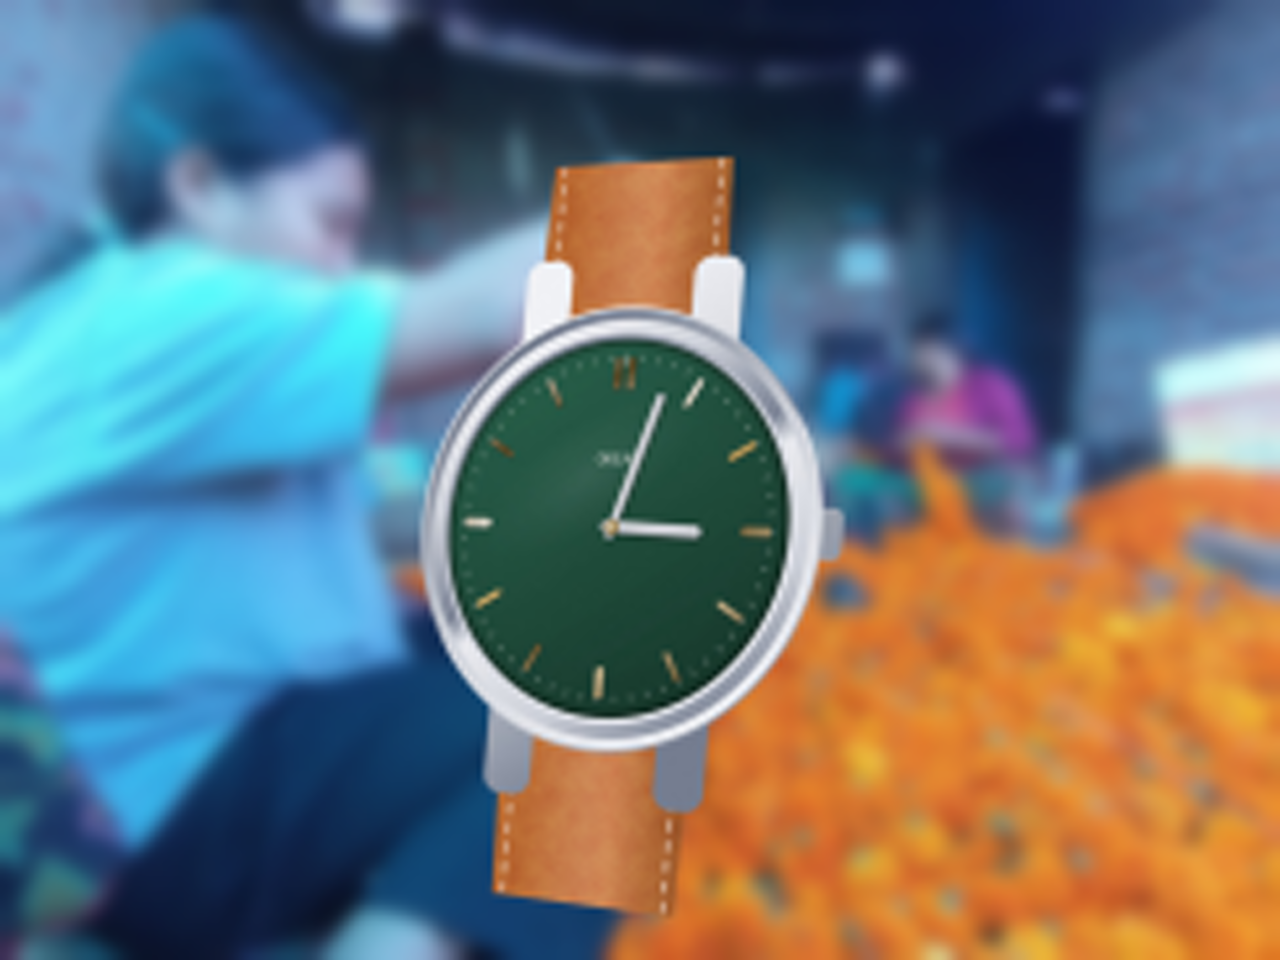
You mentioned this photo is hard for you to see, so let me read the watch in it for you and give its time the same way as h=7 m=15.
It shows h=3 m=3
